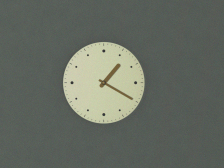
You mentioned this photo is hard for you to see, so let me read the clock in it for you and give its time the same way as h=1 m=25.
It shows h=1 m=20
